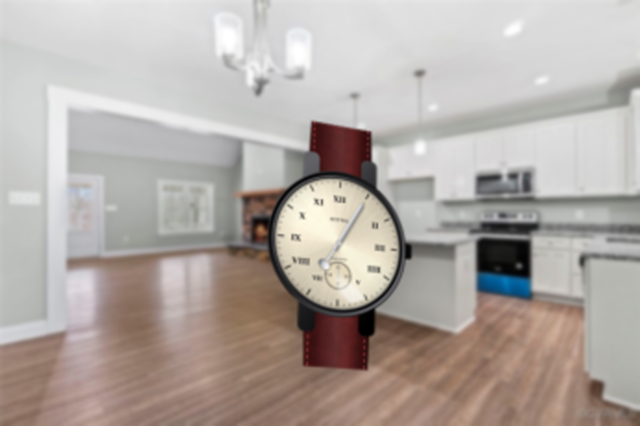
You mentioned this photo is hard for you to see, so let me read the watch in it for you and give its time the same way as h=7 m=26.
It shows h=7 m=5
